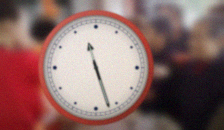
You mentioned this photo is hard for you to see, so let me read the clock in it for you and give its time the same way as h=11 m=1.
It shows h=11 m=27
